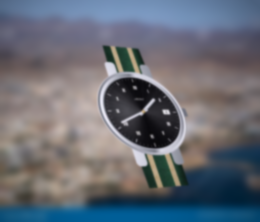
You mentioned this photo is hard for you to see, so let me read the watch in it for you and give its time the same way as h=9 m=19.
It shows h=1 m=41
